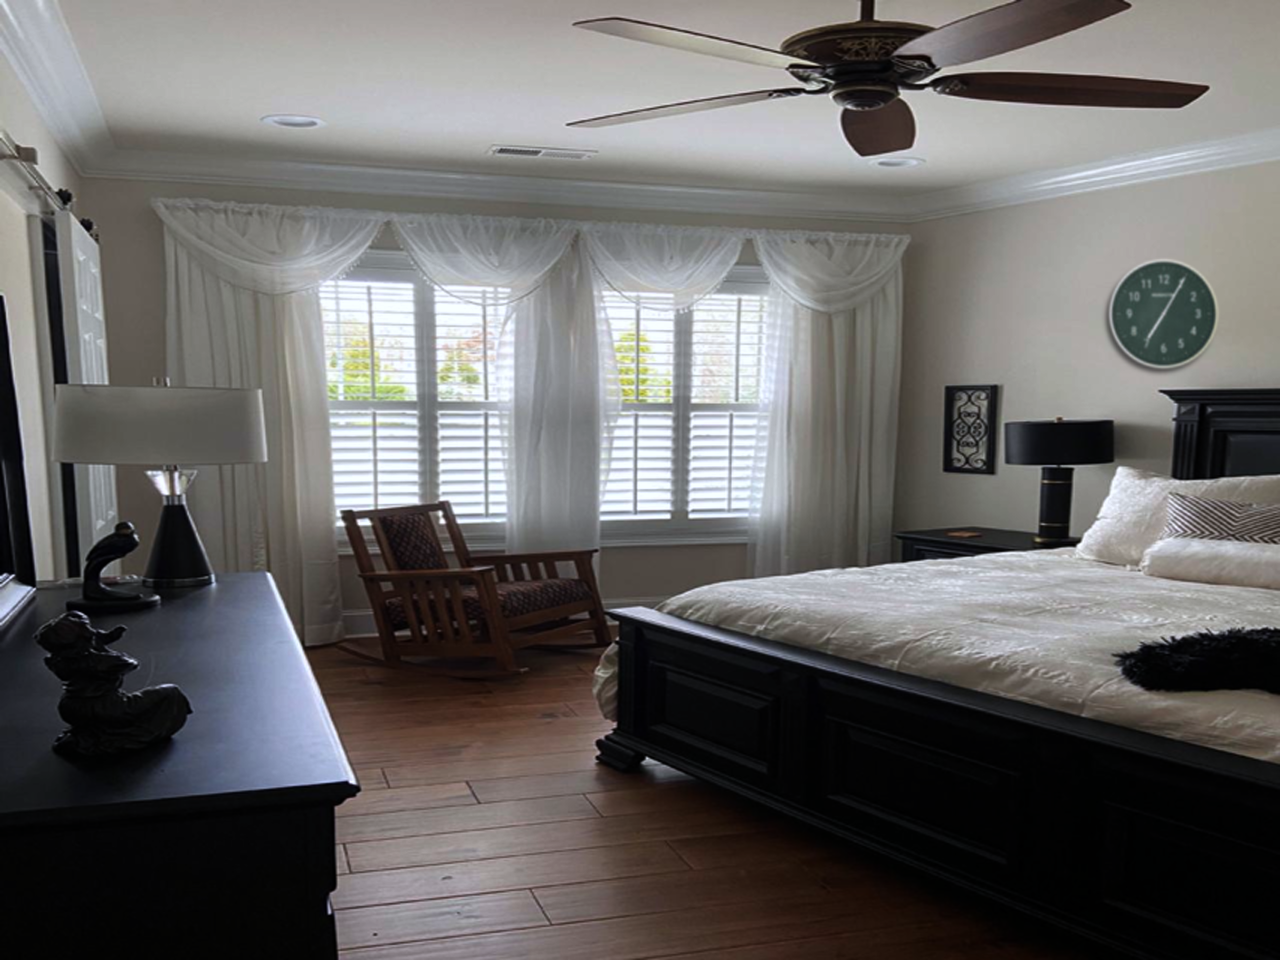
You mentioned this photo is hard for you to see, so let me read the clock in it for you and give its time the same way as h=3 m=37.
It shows h=7 m=5
